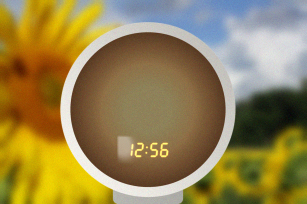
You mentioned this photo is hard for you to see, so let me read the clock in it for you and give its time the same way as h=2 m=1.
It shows h=12 m=56
